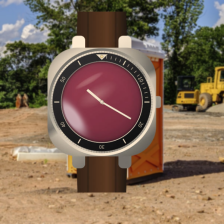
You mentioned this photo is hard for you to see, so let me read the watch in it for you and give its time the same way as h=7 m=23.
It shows h=10 m=20
